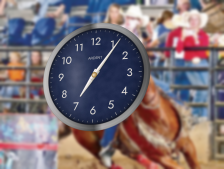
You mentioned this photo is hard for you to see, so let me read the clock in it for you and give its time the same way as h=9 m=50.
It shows h=7 m=6
